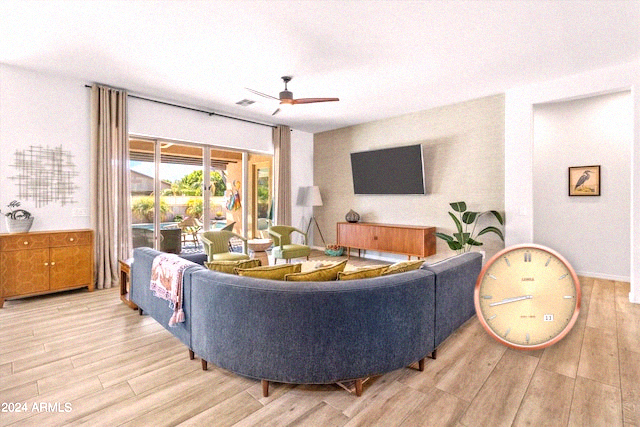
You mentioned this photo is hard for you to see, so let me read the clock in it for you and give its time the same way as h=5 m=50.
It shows h=8 m=43
